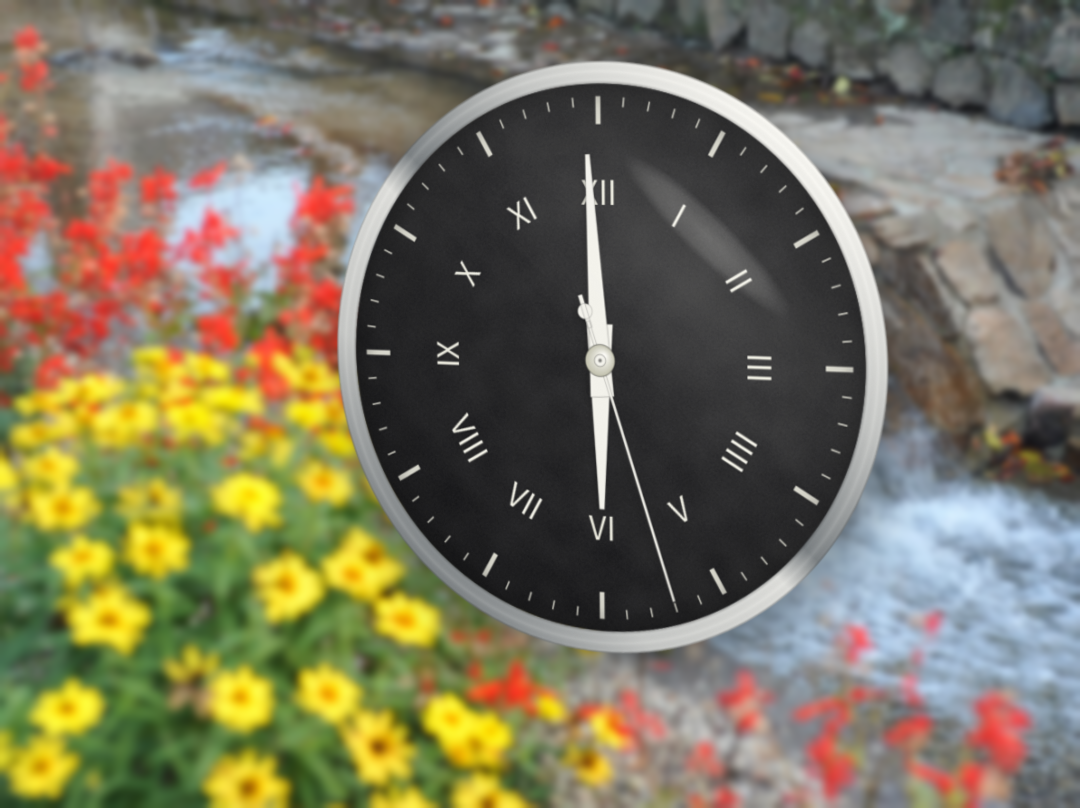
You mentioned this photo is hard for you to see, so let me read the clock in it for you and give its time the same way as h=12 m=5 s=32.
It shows h=5 m=59 s=27
